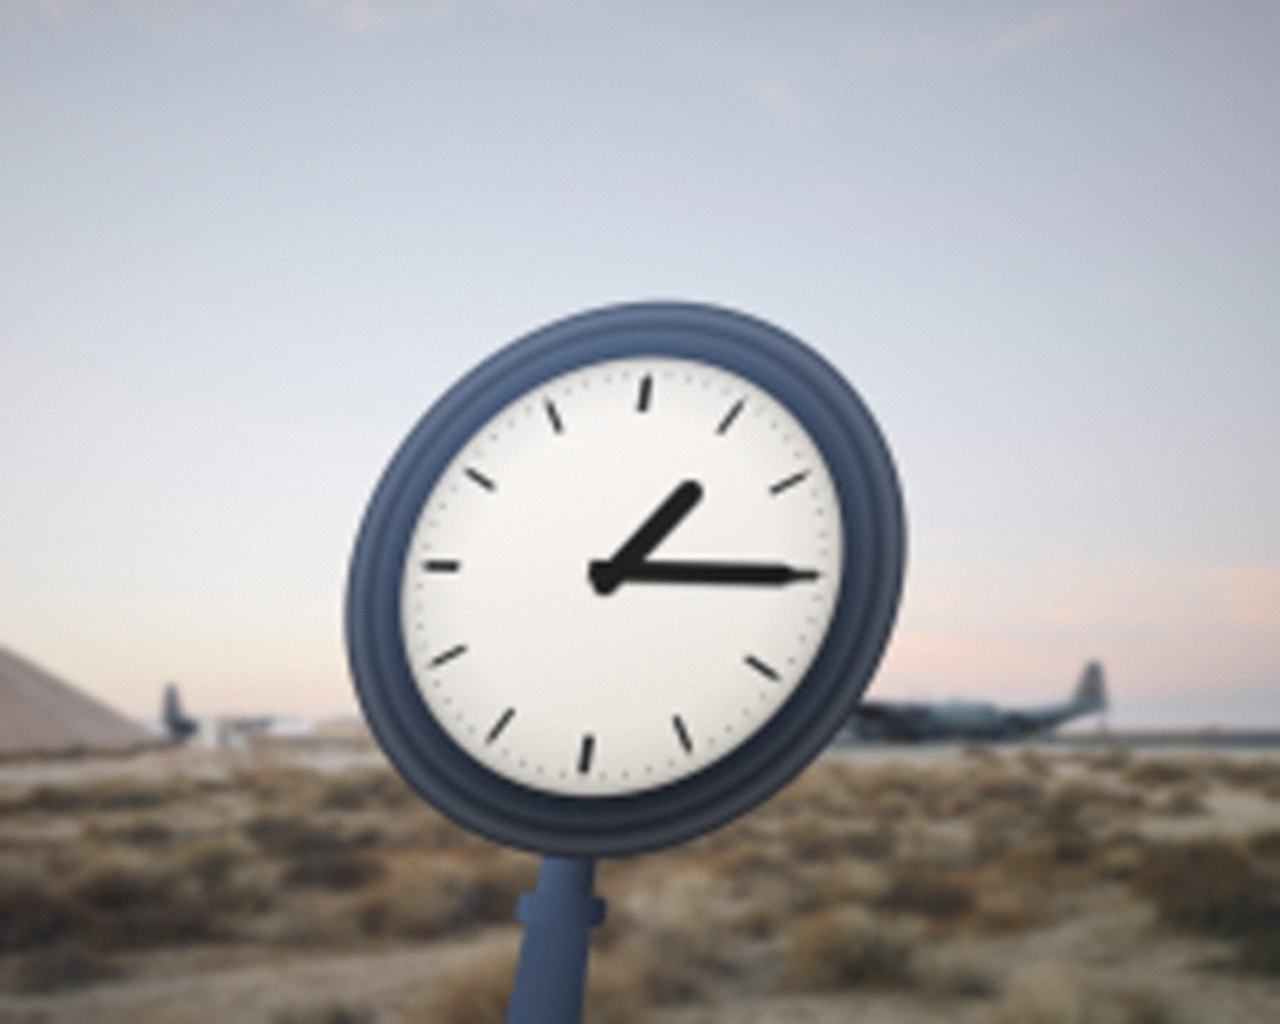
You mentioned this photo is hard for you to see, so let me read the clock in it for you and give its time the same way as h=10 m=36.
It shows h=1 m=15
